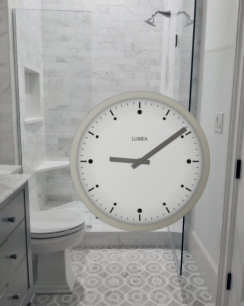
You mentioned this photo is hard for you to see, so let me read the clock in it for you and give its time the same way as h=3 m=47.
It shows h=9 m=9
